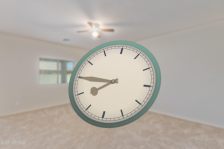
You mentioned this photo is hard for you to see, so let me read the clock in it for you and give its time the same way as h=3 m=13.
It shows h=7 m=45
